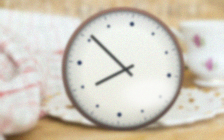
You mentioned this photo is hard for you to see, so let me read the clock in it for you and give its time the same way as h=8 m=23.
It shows h=7 m=51
